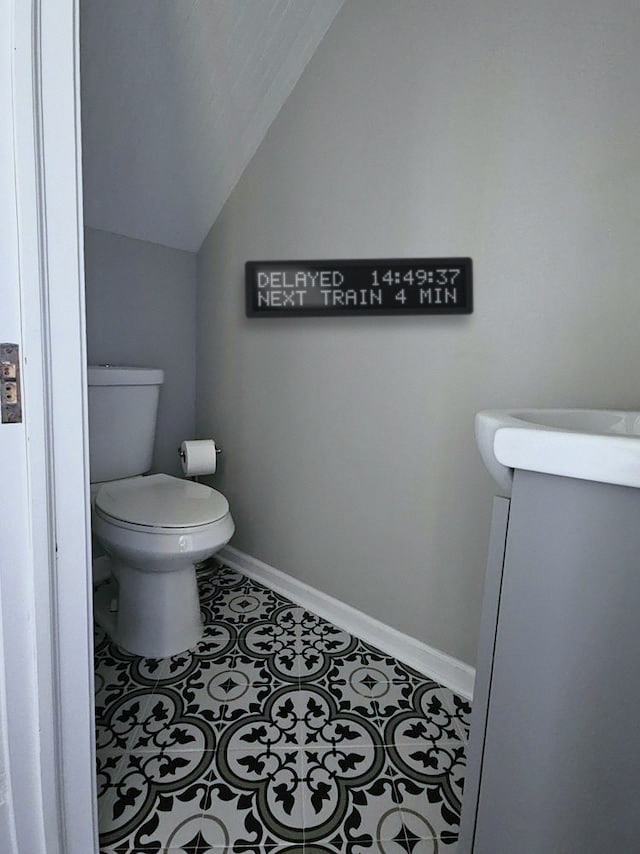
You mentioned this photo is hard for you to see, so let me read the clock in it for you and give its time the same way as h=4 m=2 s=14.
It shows h=14 m=49 s=37
